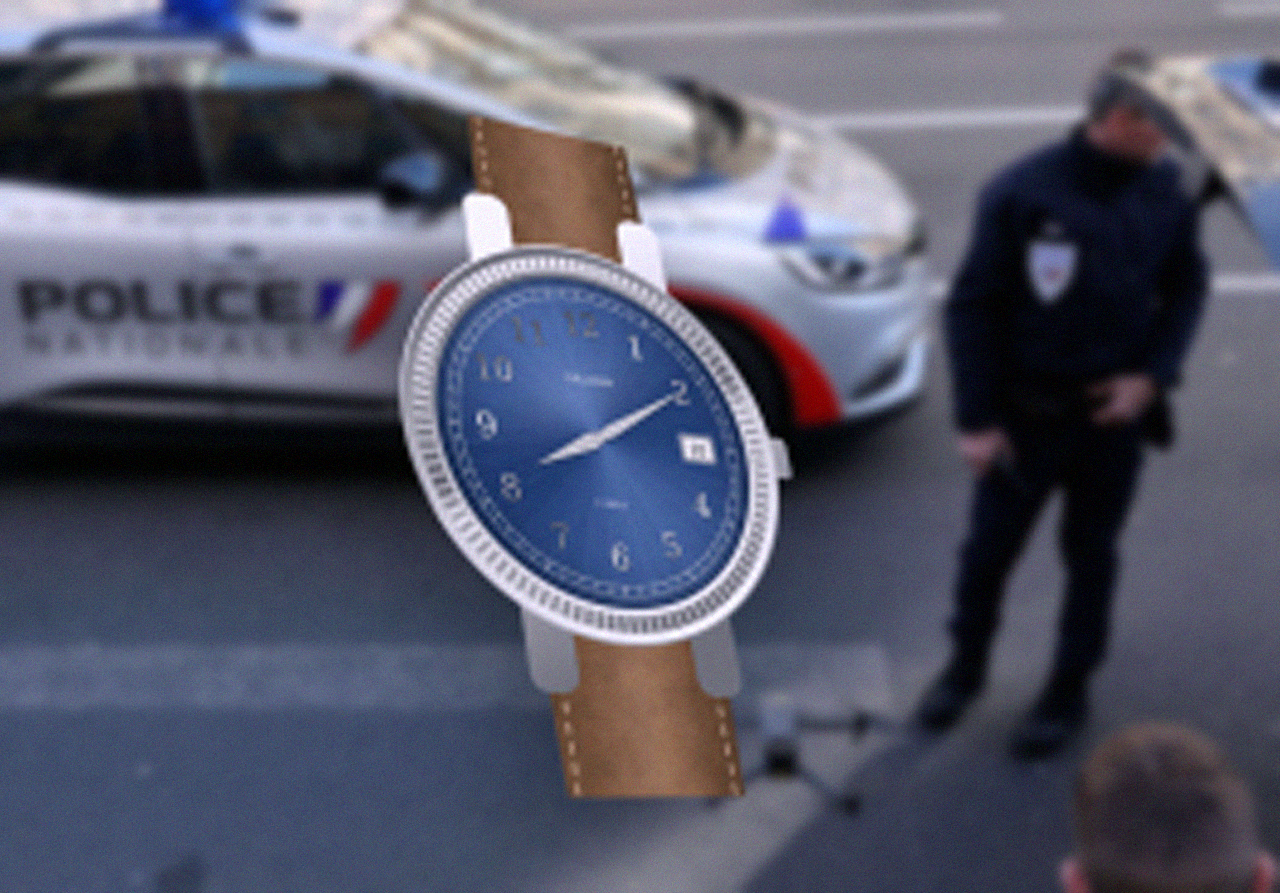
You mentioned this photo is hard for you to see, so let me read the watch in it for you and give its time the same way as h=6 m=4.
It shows h=8 m=10
